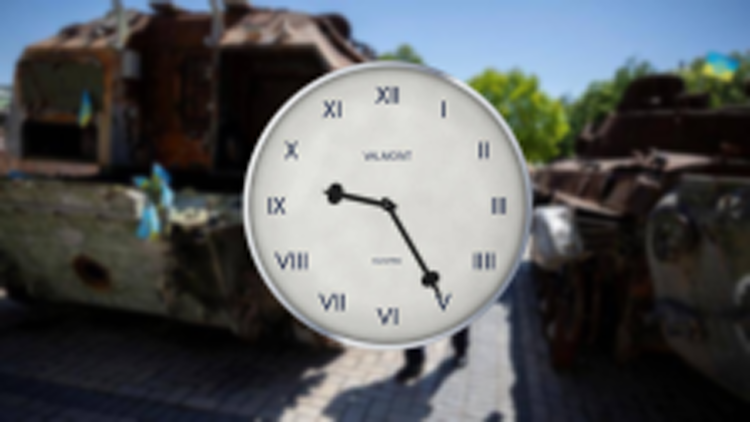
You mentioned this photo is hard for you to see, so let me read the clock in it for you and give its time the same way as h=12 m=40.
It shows h=9 m=25
